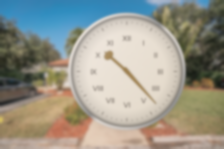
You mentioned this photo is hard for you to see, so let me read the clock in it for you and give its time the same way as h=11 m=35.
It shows h=10 m=23
